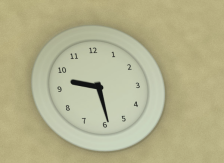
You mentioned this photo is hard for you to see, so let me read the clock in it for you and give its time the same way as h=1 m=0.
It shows h=9 m=29
